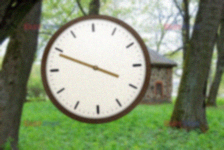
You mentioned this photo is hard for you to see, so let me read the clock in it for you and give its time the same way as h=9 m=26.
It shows h=3 m=49
